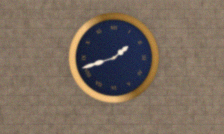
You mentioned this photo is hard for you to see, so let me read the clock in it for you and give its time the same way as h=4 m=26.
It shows h=1 m=42
